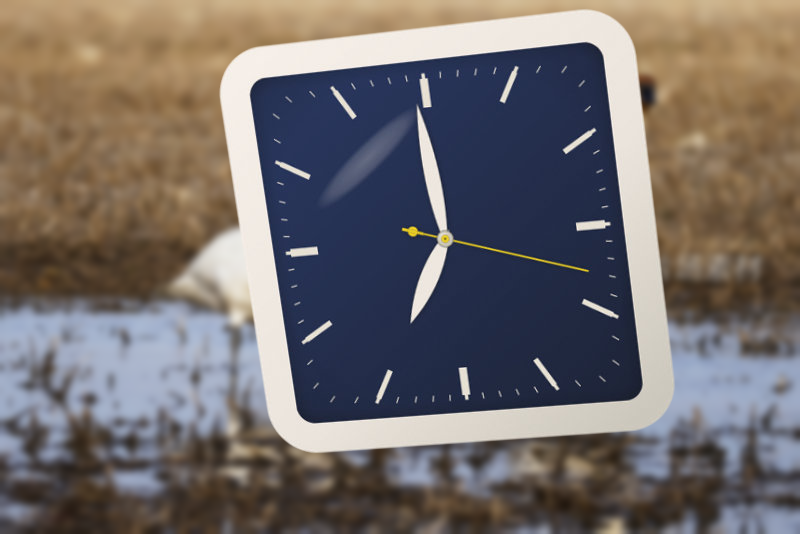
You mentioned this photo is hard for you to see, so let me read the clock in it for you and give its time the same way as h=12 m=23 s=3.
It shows h=6 m=59 s=18
